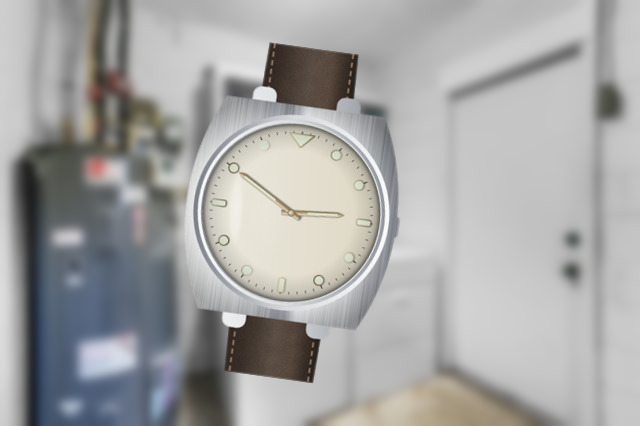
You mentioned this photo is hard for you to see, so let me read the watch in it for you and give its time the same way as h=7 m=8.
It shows h=2 m=50
